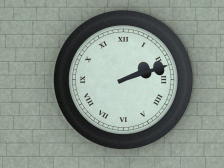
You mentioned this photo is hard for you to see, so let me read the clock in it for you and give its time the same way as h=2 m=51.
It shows h=2 m=12
